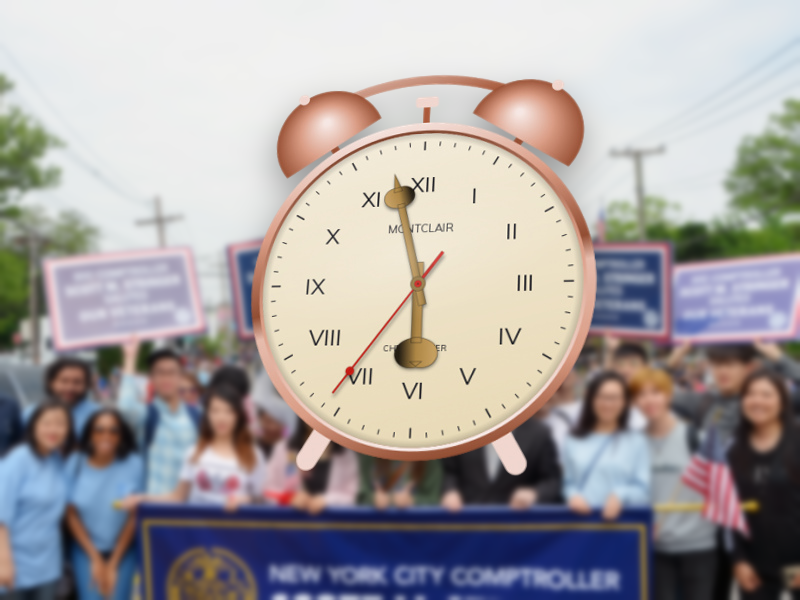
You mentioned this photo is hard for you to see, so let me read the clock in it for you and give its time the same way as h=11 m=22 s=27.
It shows h=5 m=57 s=36
